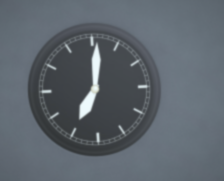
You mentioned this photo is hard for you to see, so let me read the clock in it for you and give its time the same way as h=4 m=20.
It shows h=7 m=1
